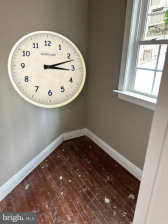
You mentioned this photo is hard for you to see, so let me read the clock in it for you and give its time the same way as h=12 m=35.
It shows h=3 m=12
